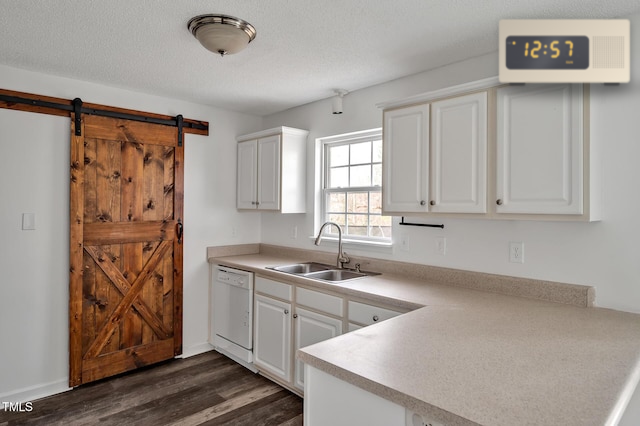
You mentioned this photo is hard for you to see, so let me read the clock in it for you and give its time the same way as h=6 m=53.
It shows h=12 m=57
